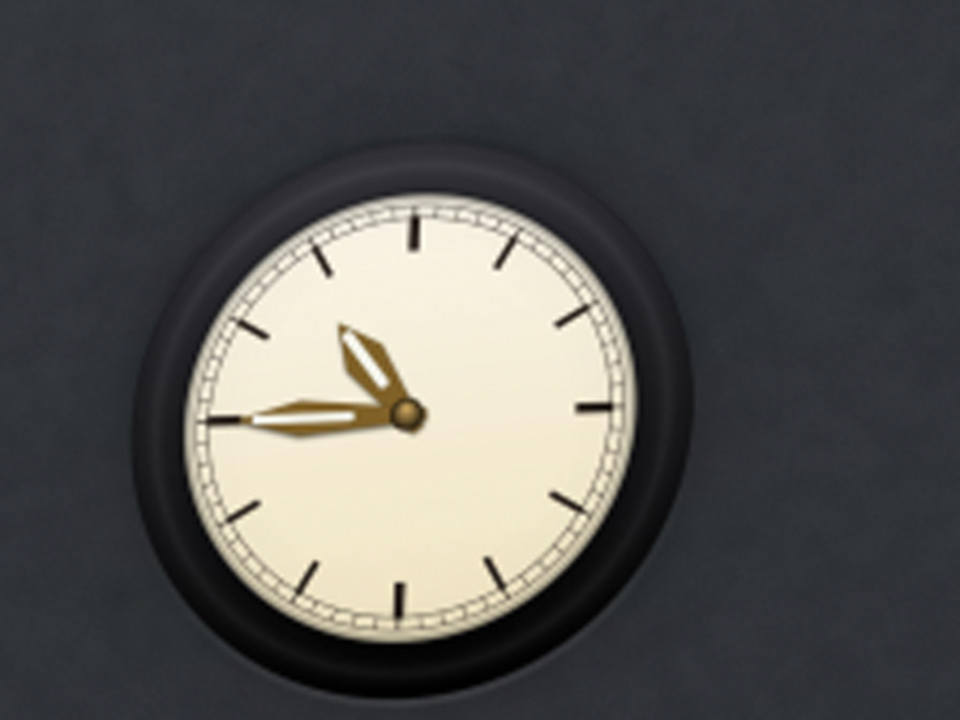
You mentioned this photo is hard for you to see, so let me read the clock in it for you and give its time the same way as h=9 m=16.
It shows h=10 m=45
